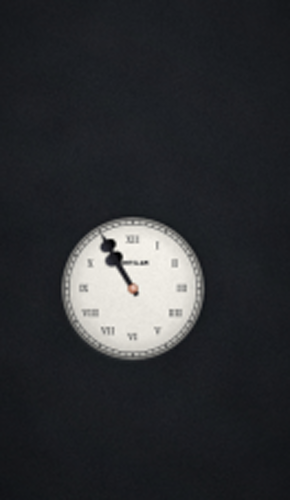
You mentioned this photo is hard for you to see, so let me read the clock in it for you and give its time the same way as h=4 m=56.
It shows h=10 m=55
